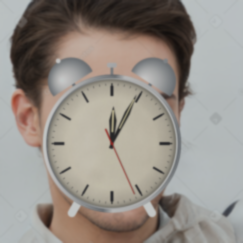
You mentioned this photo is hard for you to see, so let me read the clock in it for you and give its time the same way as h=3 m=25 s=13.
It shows h=12 m=4 s=26
